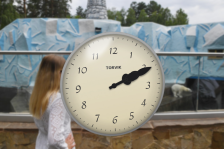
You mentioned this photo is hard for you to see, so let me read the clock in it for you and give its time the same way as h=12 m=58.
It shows h=2 m=11
